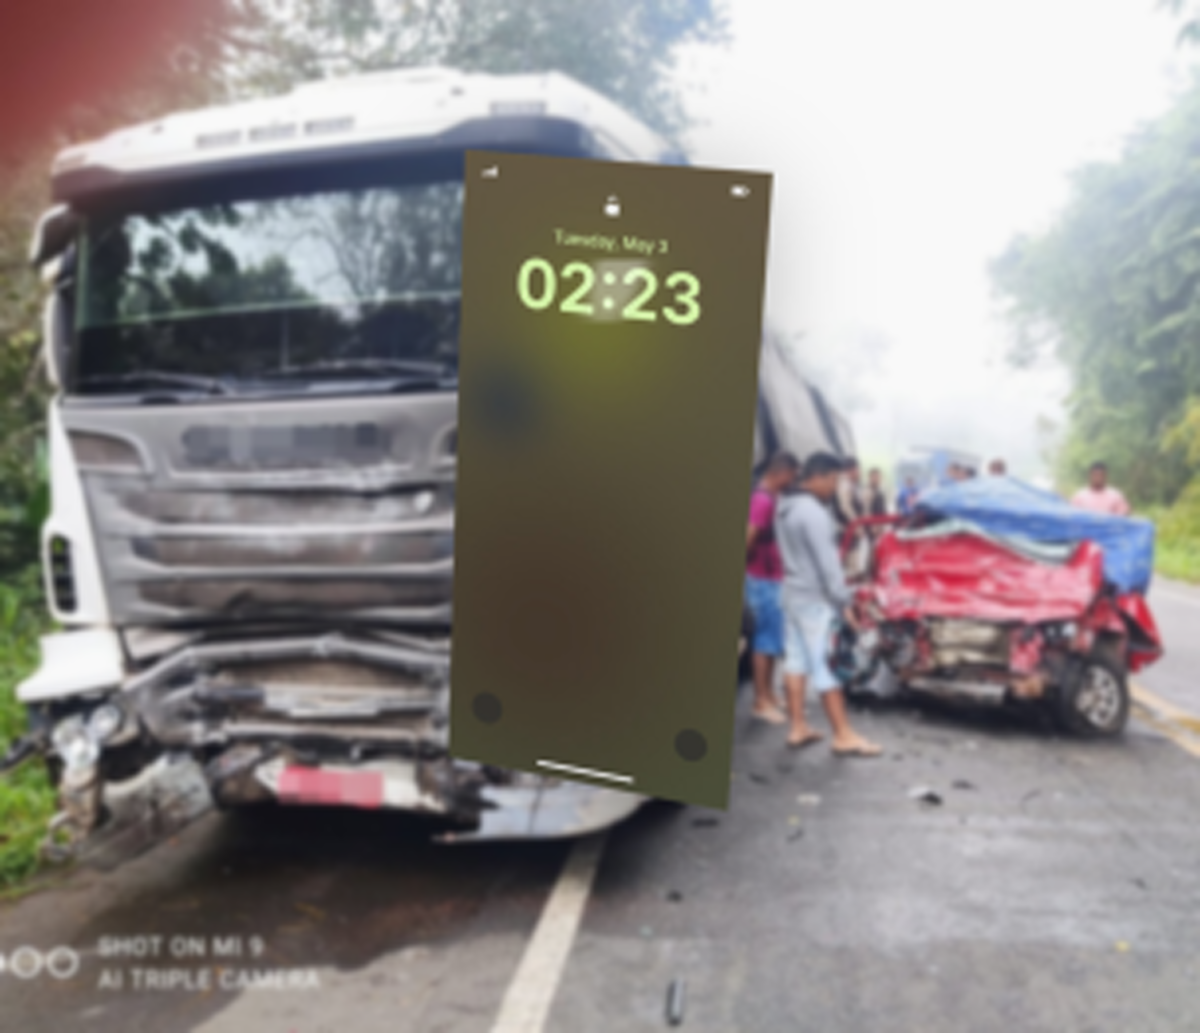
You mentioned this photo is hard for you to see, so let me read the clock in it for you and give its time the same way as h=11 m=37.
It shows h=2 m=23
